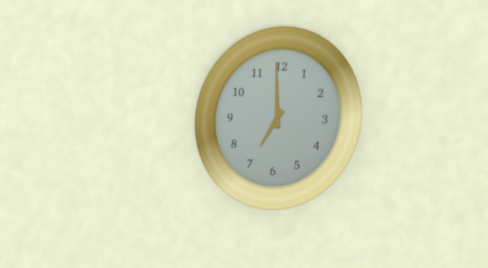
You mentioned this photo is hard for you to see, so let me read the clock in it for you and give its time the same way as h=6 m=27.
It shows h=6 m=59
